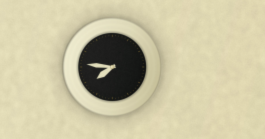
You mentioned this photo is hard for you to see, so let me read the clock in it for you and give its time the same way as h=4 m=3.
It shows h=7 m=46
